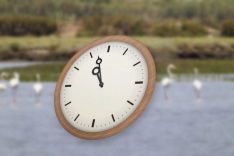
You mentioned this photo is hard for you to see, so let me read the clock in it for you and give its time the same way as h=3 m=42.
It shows h=10 m=57
